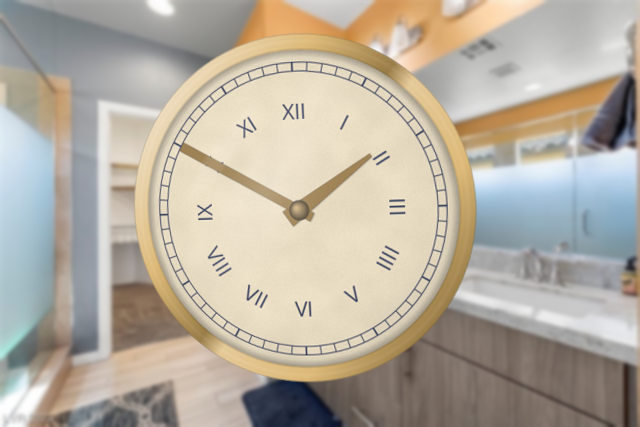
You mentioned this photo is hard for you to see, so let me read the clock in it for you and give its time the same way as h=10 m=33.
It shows h=1 m=50
